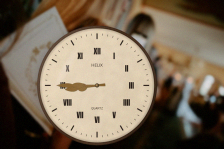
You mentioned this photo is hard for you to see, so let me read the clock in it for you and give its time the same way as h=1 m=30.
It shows h=8 m=45
